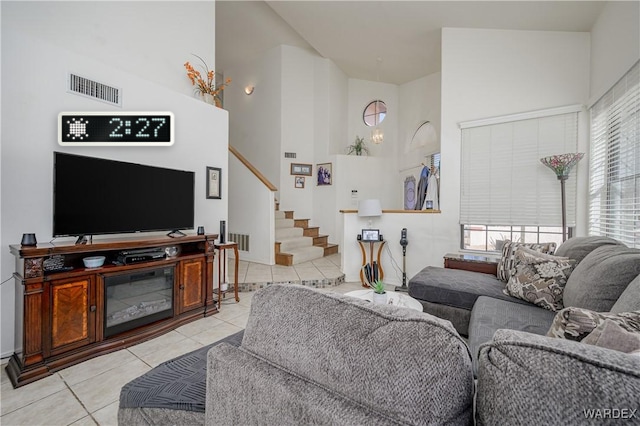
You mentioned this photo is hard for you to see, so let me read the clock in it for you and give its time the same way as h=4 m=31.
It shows h=2 m=27
